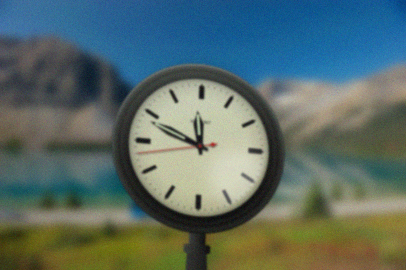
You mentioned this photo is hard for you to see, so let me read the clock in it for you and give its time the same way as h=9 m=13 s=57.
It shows h=11 m=48 s=43
